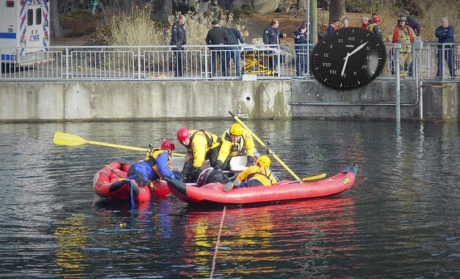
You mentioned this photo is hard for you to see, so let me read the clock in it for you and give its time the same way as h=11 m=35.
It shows h=6 m=7
